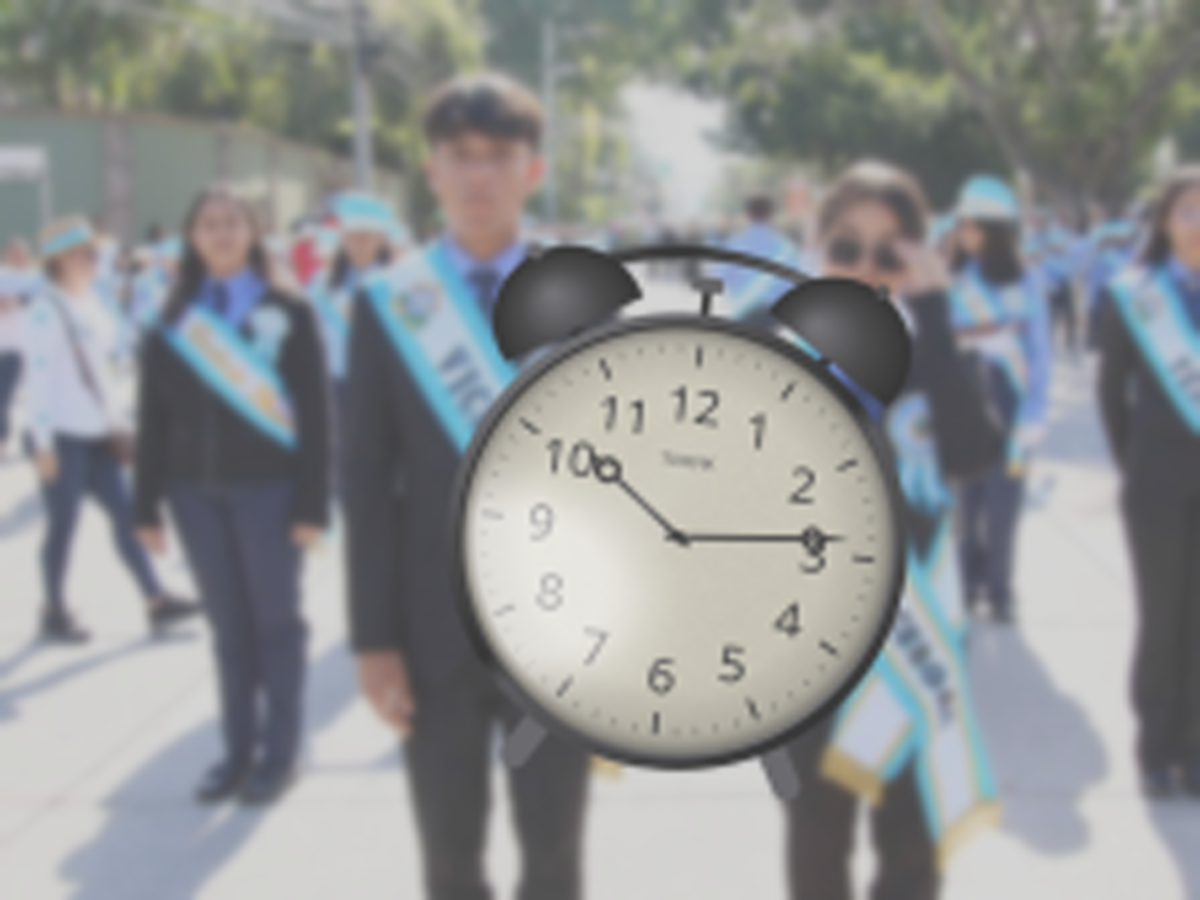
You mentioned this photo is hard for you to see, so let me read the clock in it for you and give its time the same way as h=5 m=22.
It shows h=10 m=14
